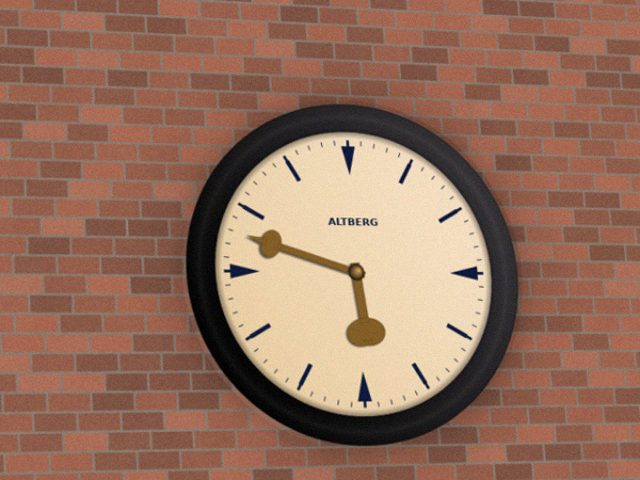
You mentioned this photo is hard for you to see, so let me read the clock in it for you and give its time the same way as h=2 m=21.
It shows h=5 m=48
